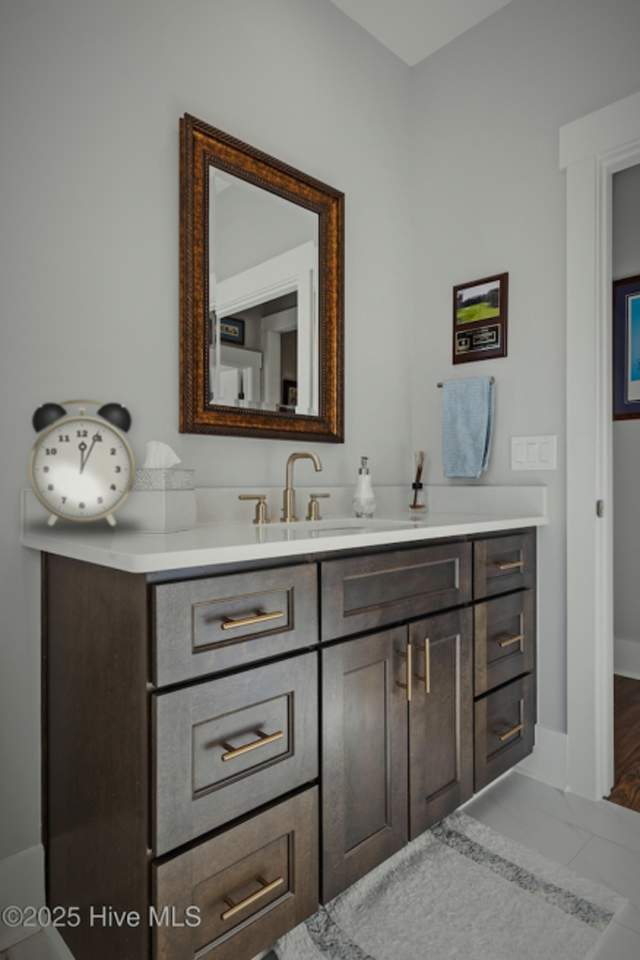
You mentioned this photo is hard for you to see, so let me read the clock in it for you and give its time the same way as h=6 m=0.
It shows h=12 m=4
